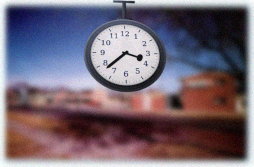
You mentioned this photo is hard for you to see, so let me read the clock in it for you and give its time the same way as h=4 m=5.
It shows h=3 m=38
